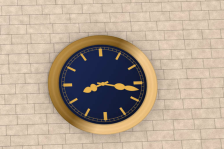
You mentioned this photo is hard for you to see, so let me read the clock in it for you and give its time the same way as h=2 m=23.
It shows h=8 m=17
